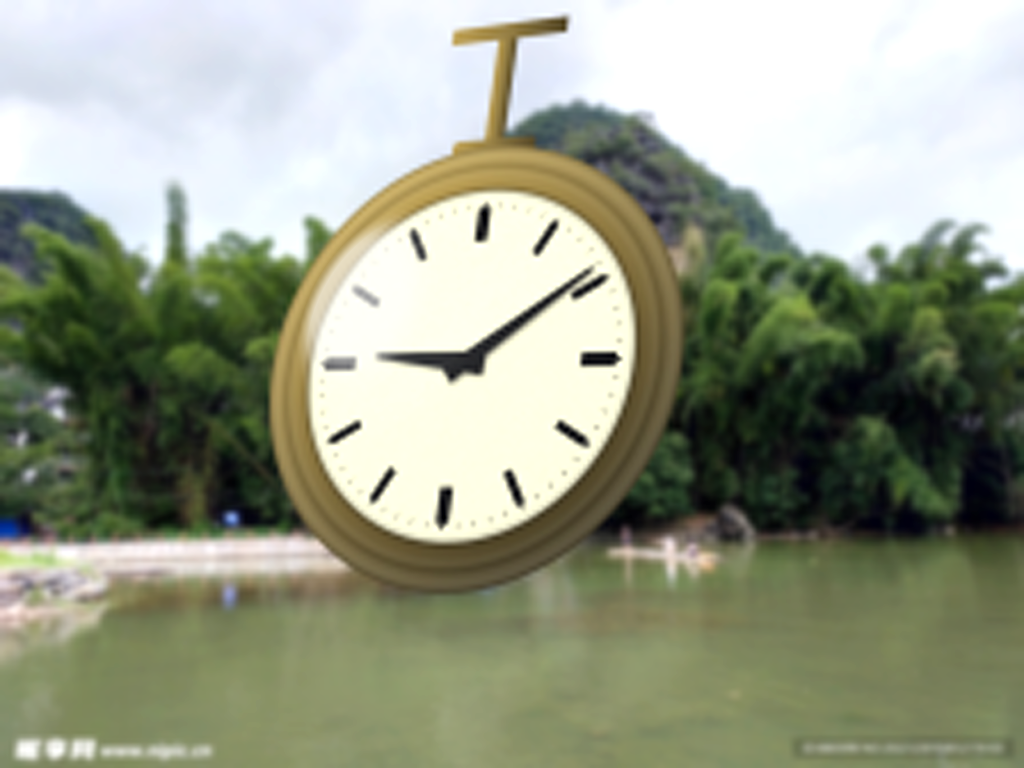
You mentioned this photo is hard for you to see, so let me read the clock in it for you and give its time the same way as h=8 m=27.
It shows h=9 m=9
